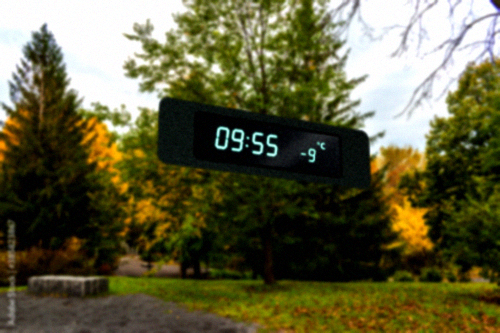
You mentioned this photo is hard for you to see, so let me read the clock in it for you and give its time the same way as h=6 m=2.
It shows h=9 m=55
